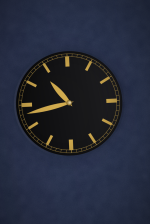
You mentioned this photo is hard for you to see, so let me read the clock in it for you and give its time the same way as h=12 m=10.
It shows h=10 m=43
